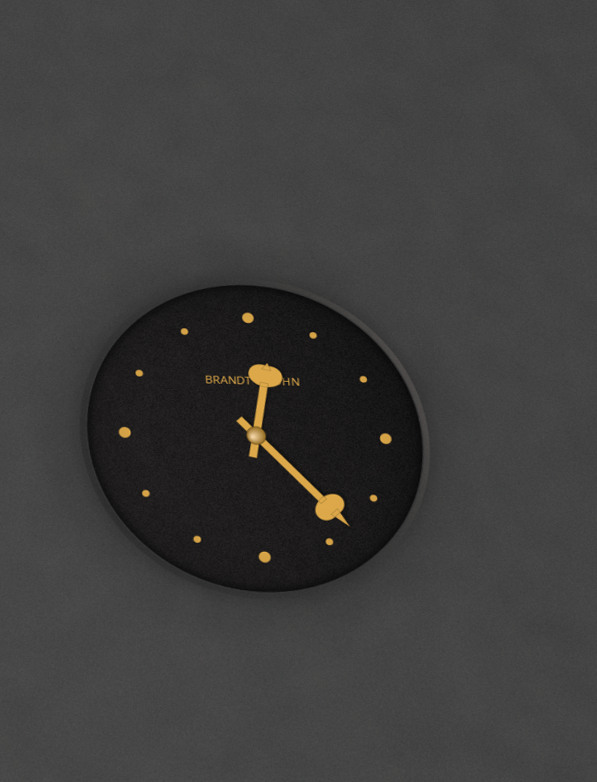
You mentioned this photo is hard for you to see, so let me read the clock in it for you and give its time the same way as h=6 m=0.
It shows h=12 m=23
